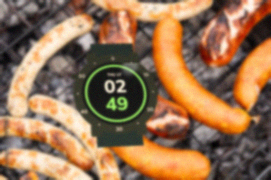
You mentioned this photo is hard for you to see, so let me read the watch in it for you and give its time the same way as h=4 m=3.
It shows h=2 m=49
